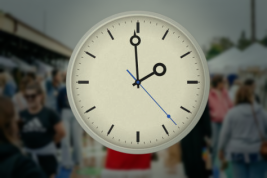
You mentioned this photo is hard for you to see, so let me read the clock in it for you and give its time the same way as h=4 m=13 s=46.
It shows h=1 m=59 s=23
